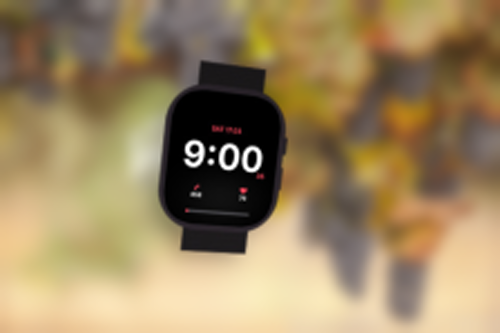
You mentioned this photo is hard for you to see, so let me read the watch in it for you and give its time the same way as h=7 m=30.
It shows h=9 m=0
